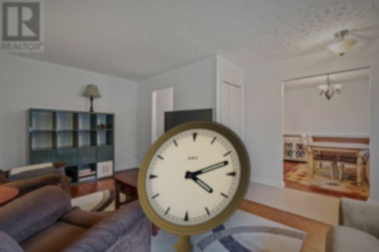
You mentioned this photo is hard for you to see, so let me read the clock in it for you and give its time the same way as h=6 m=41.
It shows h=4 m=12
